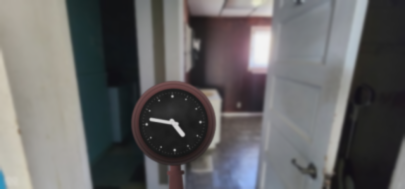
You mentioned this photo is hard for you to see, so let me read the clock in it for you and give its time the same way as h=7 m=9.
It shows h=4 m=47
